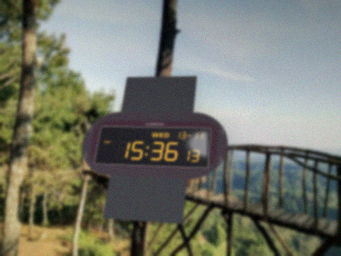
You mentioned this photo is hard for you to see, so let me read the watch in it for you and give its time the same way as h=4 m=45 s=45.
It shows h=15 m=36 s=13
